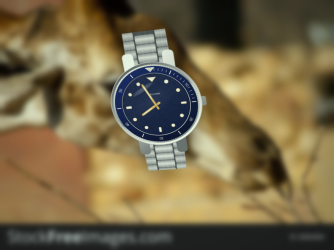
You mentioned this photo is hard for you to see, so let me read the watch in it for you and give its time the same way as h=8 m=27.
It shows h=7 m=56
